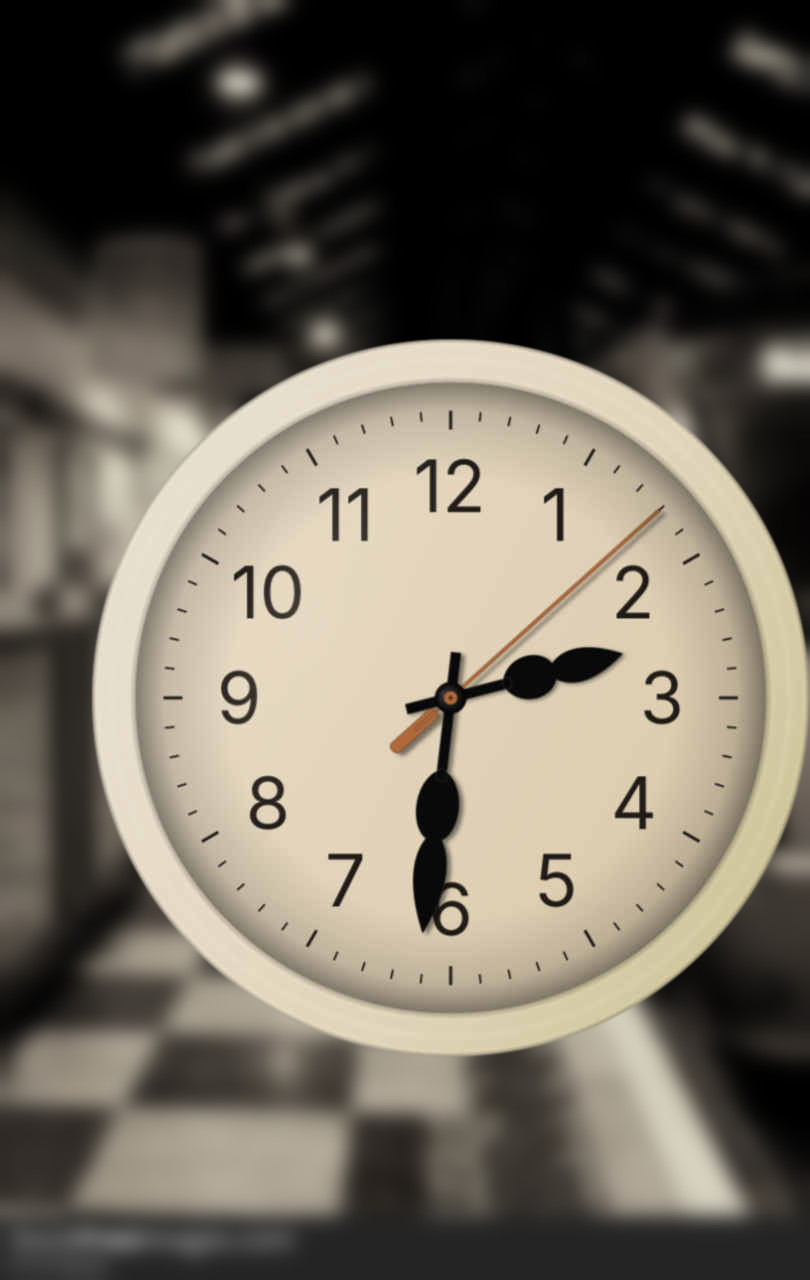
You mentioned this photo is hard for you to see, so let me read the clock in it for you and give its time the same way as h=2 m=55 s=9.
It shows h=2 m=31 s=8
